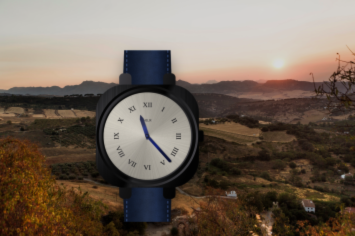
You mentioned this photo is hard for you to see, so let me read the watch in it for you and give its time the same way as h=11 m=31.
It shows h=11 m=23
